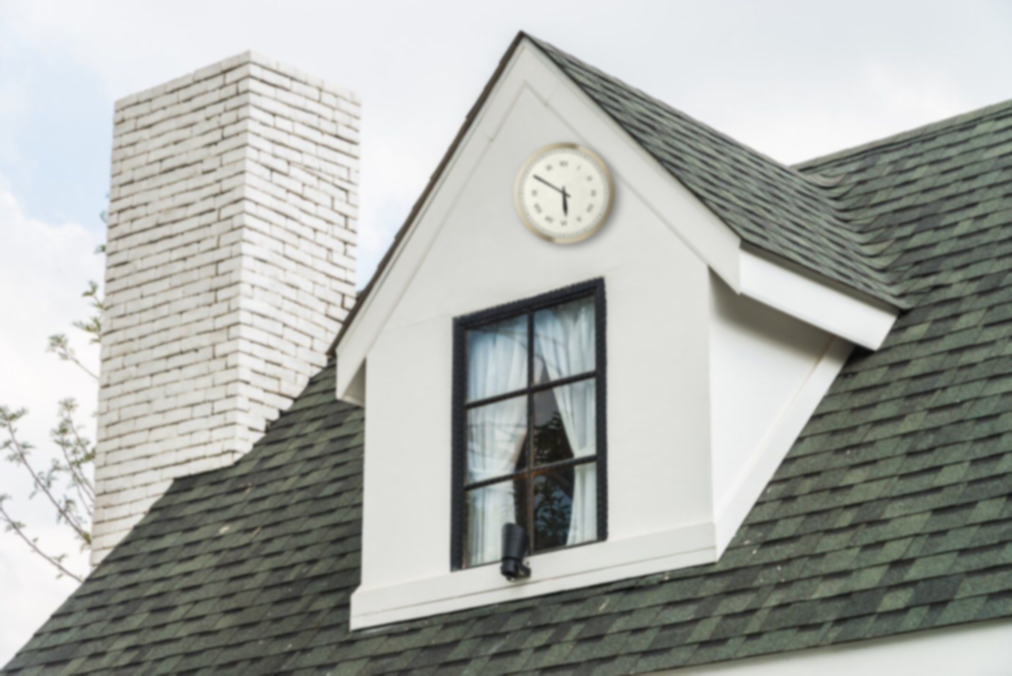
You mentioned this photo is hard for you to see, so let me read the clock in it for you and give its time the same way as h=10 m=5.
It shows h=5 m=50
